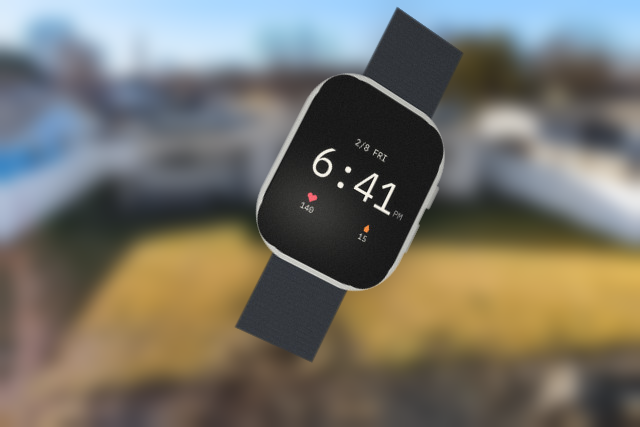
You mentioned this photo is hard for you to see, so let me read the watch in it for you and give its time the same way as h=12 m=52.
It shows h=6 m=41
